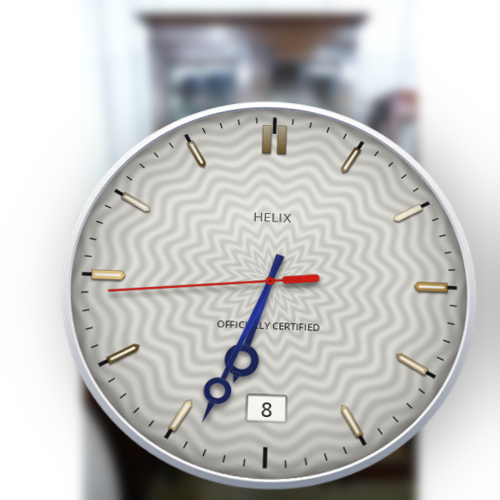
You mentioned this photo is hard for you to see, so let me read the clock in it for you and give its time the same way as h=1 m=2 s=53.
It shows h=6 m=33 s=44
